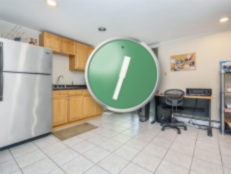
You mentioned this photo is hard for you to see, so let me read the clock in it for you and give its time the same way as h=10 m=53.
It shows h=12 m=33
